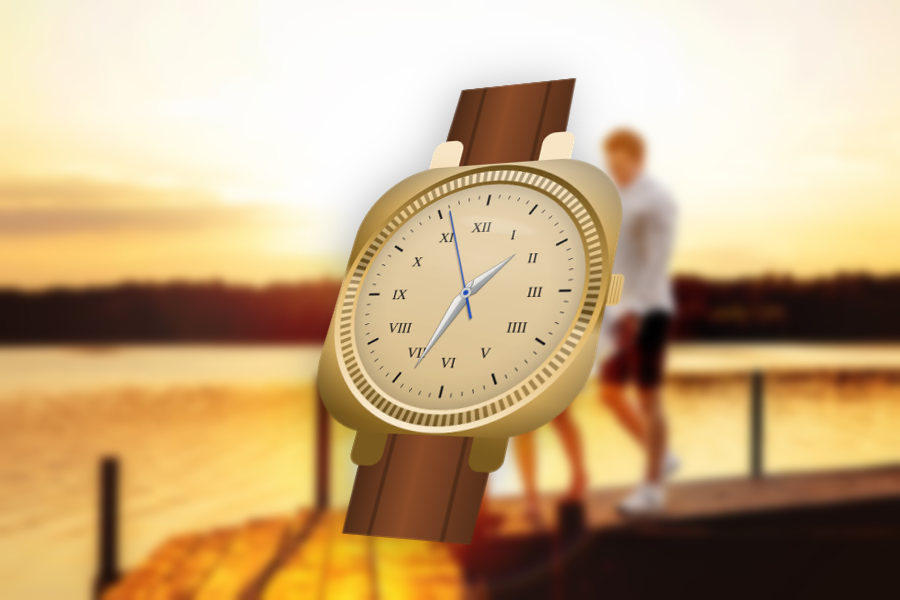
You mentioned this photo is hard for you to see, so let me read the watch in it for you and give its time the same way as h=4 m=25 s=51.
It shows h=1 m=33 s=56
